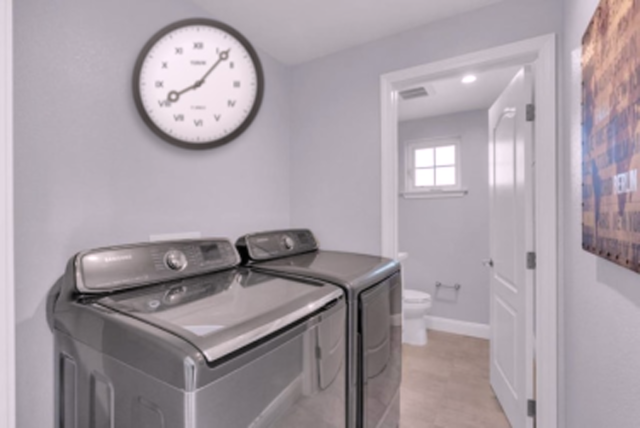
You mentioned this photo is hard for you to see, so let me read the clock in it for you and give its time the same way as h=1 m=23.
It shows h=8 m=7
